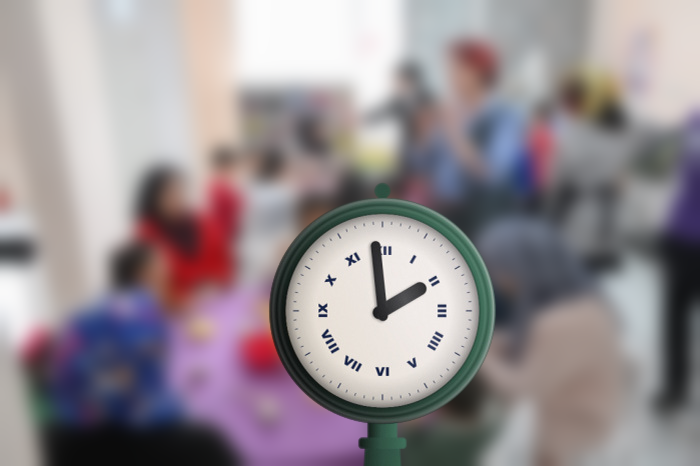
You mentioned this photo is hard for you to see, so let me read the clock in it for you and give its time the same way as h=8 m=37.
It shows h=1 m=59
